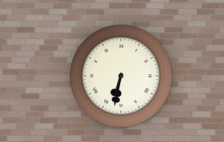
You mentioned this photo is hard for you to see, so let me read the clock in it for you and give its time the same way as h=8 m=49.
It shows h=6 m=32
